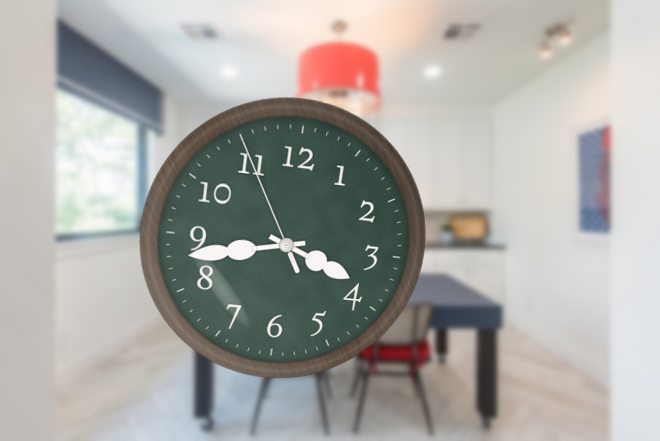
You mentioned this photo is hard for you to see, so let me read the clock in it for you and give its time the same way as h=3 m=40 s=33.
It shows h=3 m=42 s=55
